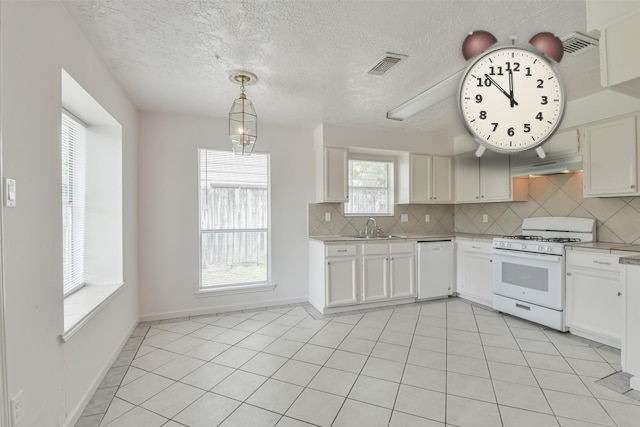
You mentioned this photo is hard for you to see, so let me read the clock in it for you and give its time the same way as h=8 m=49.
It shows h=11 m=52
